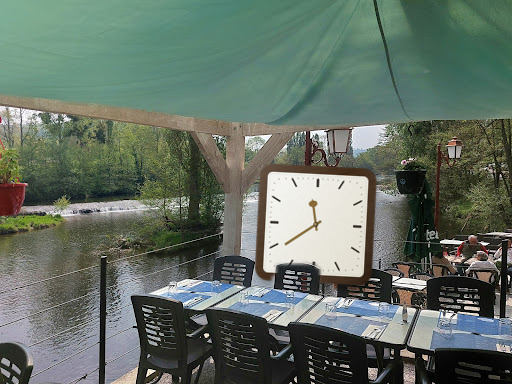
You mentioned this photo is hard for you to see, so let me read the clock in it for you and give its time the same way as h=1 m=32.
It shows h=11 m=39
